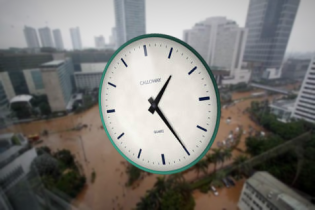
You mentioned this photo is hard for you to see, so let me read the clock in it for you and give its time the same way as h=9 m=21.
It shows h=1 m=25
